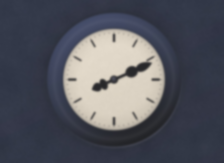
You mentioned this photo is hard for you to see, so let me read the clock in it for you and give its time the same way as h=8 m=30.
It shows h=8 m=11
